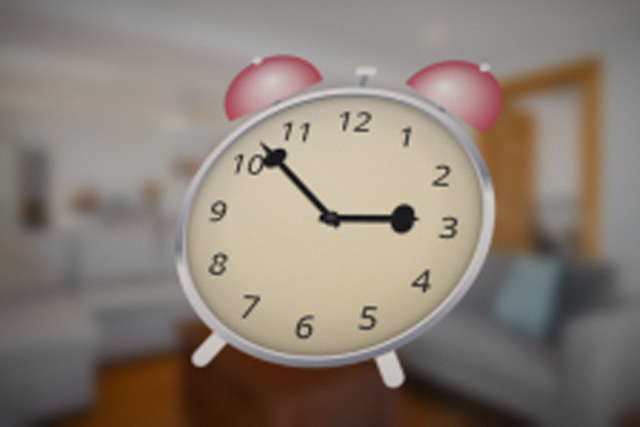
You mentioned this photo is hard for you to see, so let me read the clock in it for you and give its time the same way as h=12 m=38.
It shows h=2 m=52
